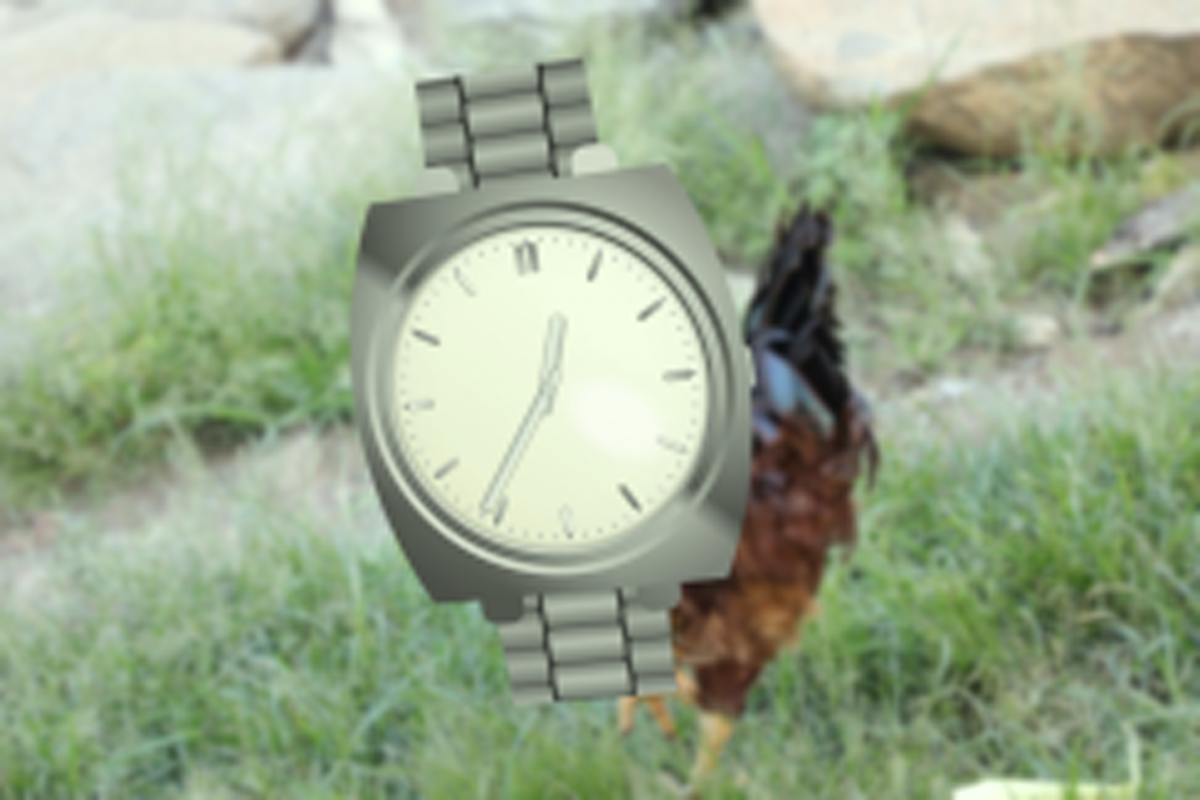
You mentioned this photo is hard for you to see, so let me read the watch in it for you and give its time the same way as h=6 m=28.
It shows h=12 m=36
